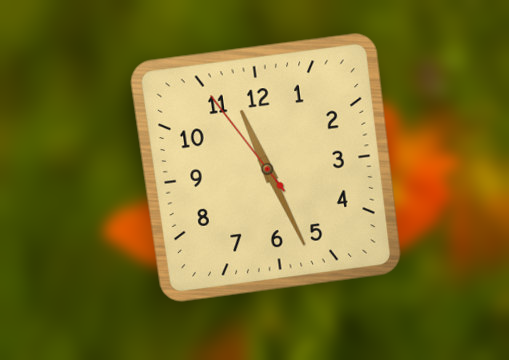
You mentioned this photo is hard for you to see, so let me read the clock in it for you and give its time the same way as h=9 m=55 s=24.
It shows h=11 m=26 s=55
